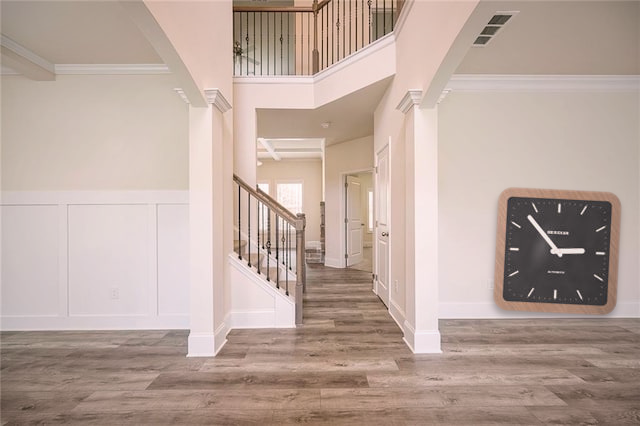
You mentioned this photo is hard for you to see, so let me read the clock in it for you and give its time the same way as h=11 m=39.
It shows h=2 m=53
